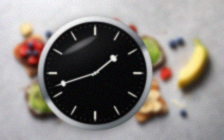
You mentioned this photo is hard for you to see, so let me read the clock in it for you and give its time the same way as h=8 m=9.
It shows h=1 m=42
